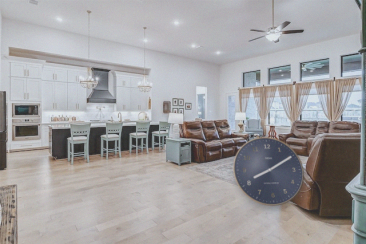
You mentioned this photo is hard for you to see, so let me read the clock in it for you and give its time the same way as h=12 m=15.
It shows h=8 m=10
